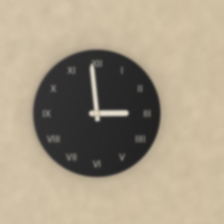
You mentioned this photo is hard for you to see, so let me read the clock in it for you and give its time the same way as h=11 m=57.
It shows h=2 m=59
